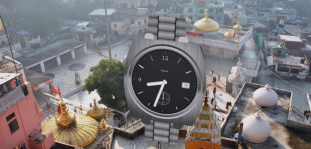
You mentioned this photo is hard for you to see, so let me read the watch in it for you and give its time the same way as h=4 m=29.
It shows h=8 m=33
